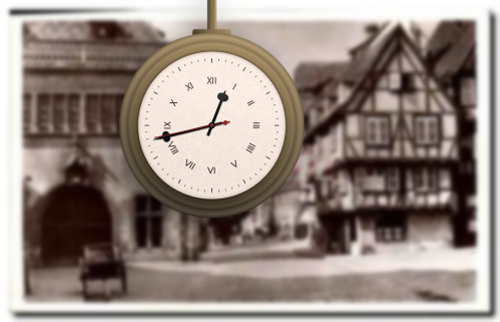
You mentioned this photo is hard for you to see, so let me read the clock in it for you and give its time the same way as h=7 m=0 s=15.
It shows h=12 m=42 s=43
